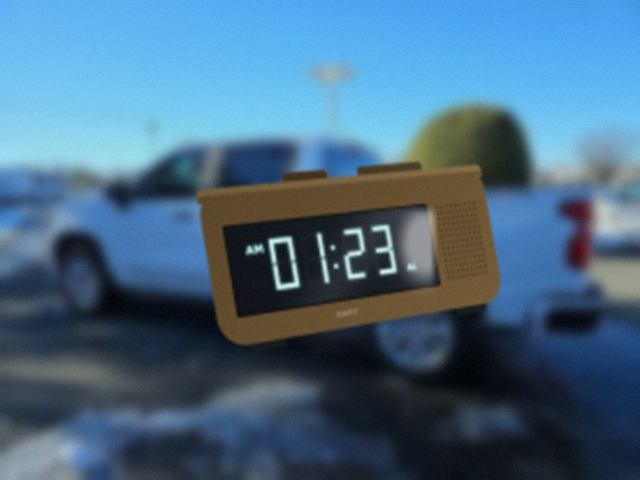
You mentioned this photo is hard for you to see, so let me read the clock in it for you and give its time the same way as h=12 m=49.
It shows h=1 m=23
